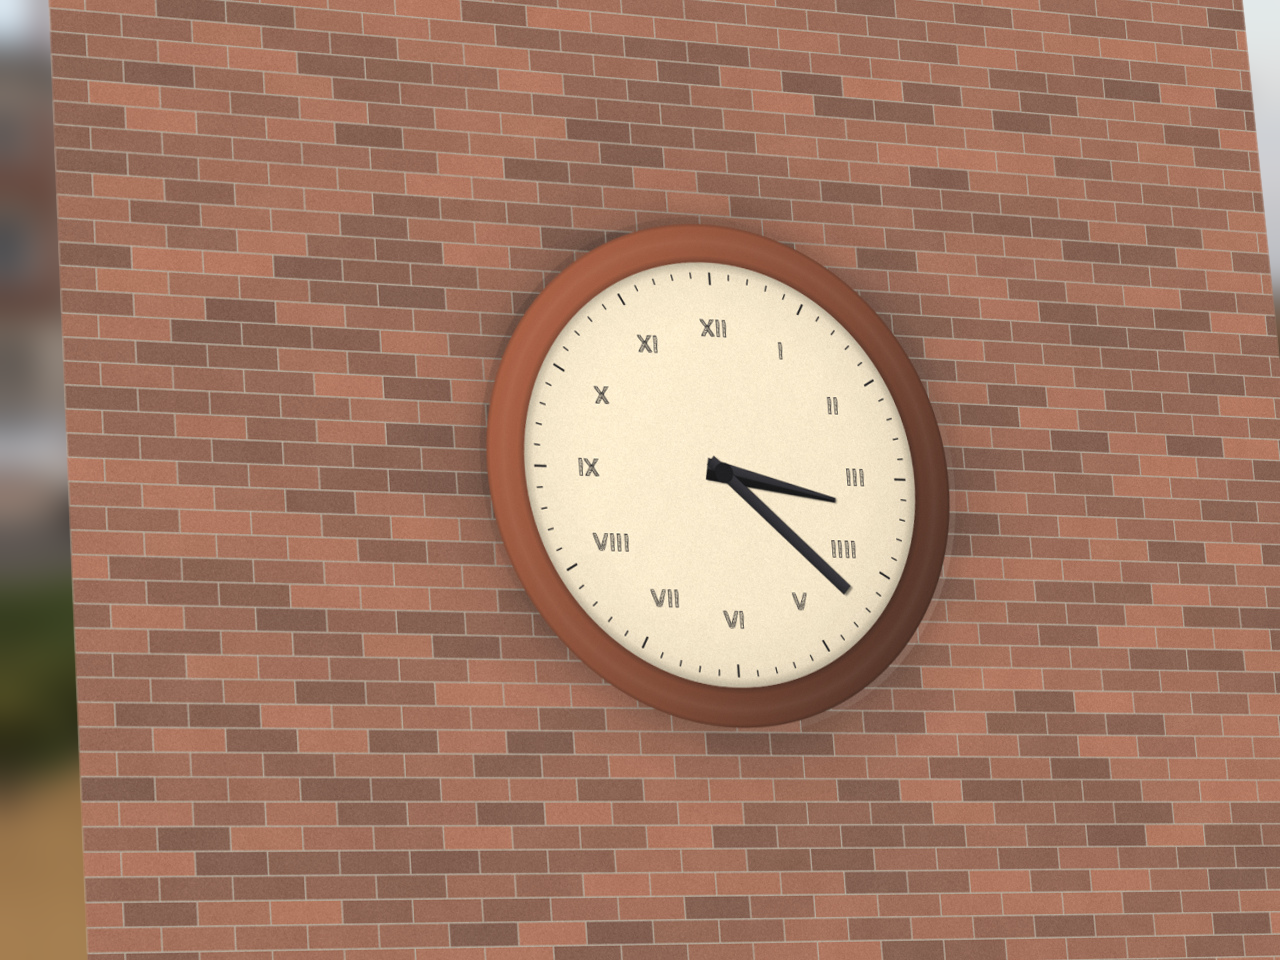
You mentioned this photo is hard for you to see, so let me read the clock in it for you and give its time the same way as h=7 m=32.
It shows h=3 m=22
